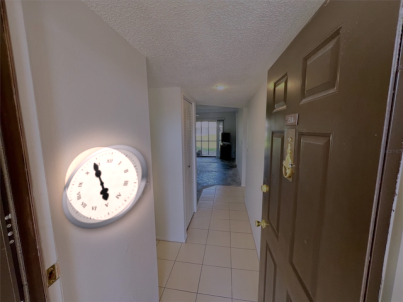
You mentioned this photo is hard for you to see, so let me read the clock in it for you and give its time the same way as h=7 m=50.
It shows h=4 m=54
